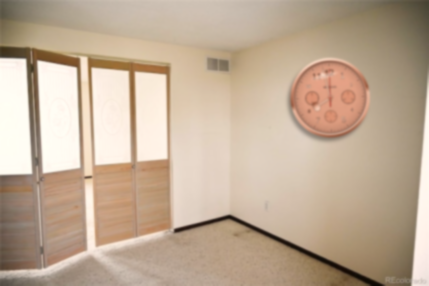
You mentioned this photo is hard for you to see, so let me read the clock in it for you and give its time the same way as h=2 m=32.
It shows h=7 m=58
